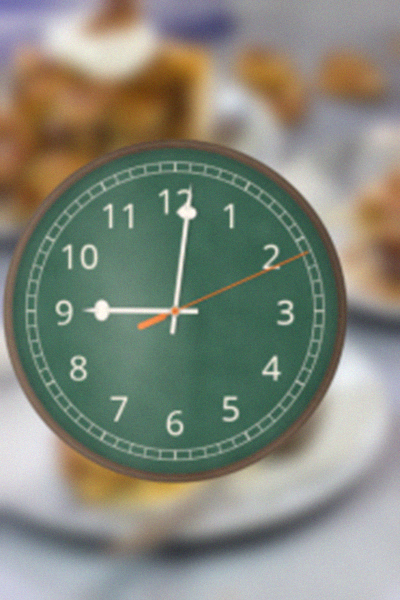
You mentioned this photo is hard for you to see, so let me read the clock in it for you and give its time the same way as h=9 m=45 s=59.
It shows h=9 m=1 s=11
